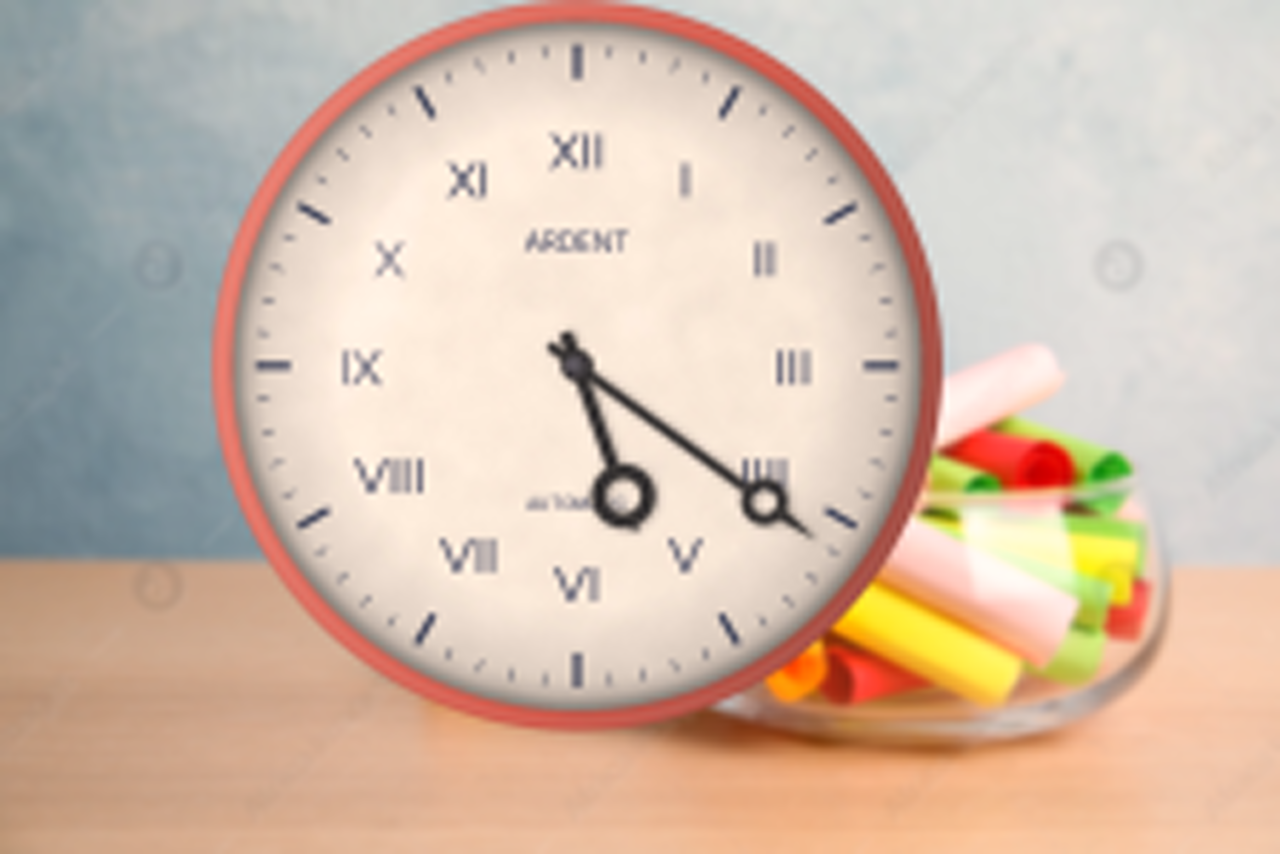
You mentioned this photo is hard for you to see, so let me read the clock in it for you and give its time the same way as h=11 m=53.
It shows h=5 m=21
